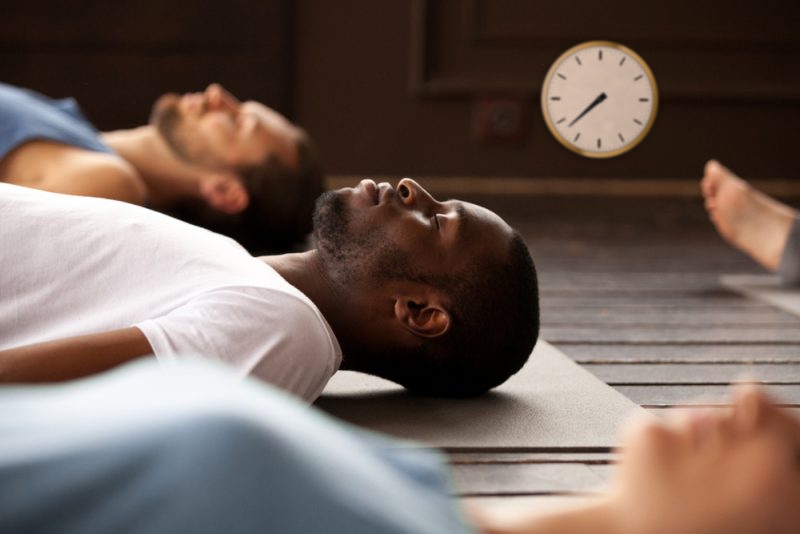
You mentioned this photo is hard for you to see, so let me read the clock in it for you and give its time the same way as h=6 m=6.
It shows h=7 m=38
